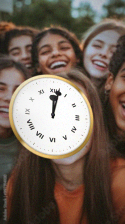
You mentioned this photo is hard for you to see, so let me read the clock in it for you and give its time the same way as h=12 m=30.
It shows h=12 m=2
